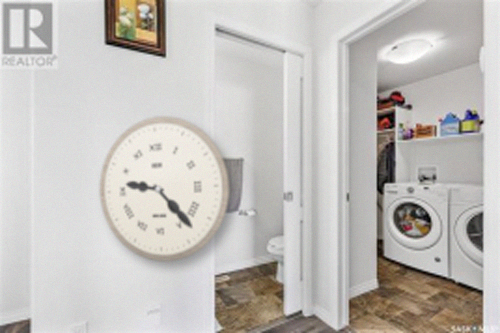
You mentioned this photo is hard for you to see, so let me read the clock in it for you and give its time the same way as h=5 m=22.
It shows h=9 m=23
